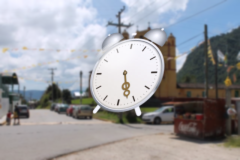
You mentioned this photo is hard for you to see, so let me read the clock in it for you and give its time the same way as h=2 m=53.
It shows h=5 m=27
